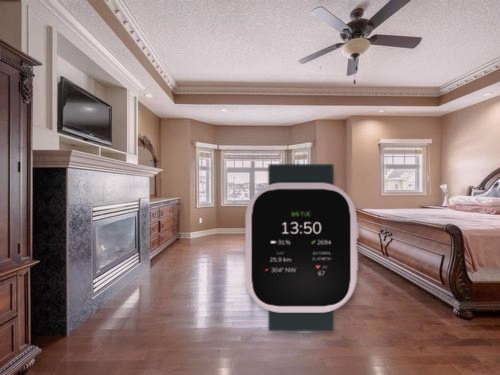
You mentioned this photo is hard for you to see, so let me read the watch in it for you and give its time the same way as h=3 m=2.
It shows h=13 m=50
